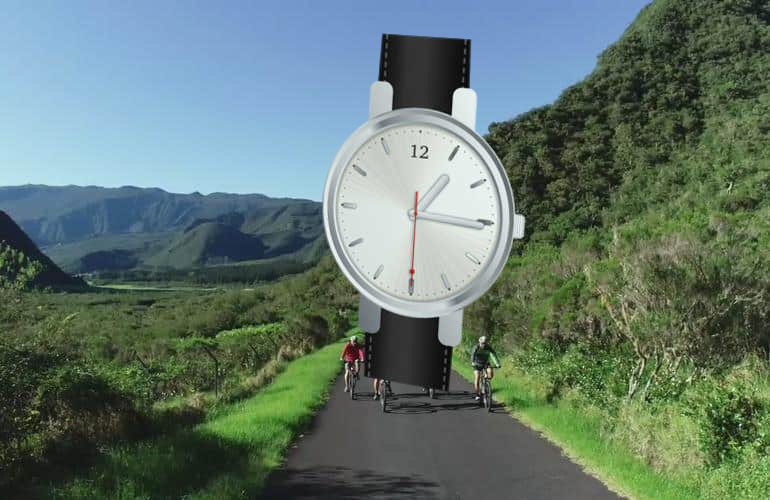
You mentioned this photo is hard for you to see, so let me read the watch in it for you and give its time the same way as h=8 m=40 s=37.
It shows h=1 m=15 s=30
